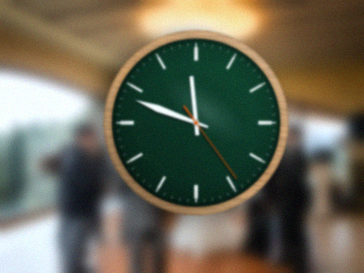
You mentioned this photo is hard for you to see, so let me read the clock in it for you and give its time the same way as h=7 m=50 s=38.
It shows h=11 m=48 s=24
